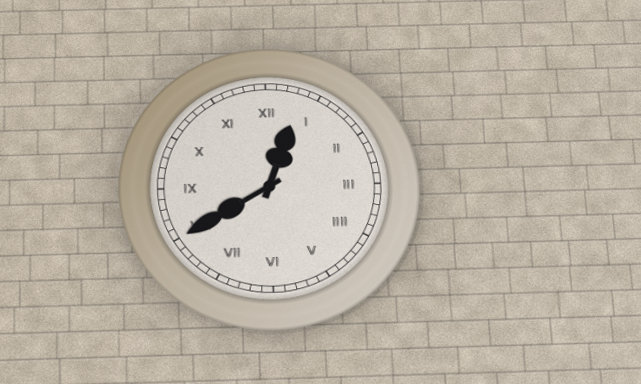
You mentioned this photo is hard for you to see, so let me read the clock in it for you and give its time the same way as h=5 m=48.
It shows h=12 m=40
